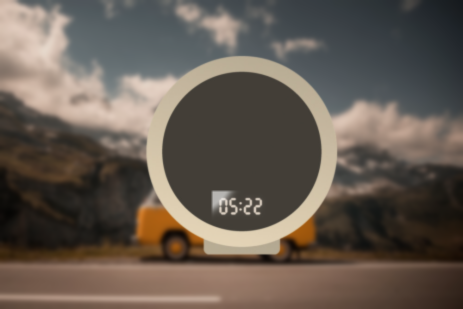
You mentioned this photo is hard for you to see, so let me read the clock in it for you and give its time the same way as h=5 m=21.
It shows h=5 m=22
